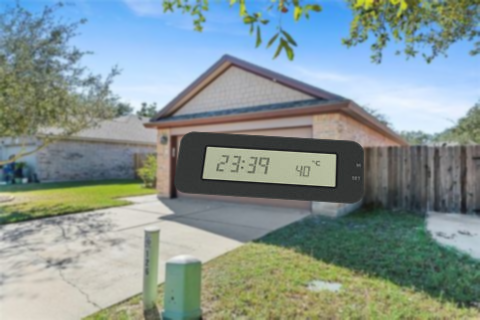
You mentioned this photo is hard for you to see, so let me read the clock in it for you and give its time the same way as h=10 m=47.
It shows h=23 m=39
